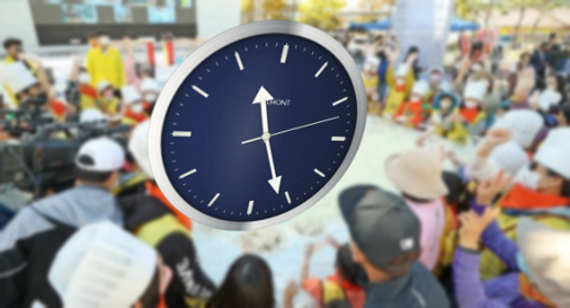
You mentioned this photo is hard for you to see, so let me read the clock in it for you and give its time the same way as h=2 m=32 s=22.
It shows h=11 m=26 s=12
